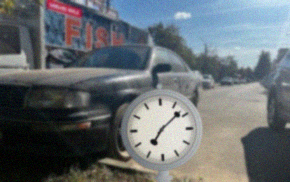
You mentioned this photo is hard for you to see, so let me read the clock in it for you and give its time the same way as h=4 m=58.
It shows h=7 m=8
